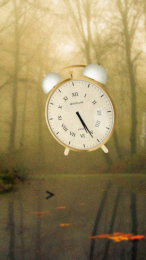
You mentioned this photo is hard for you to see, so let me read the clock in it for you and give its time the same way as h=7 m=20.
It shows h=5 m=26
